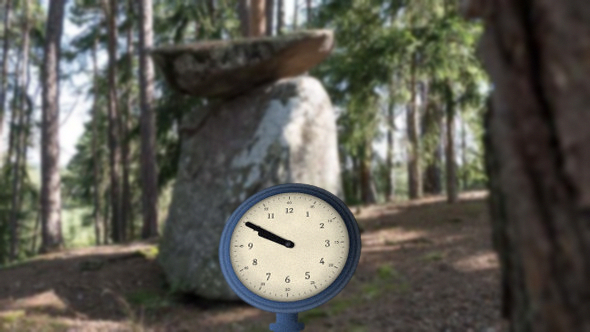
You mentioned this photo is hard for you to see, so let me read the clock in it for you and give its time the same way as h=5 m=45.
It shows h=9 m=50
